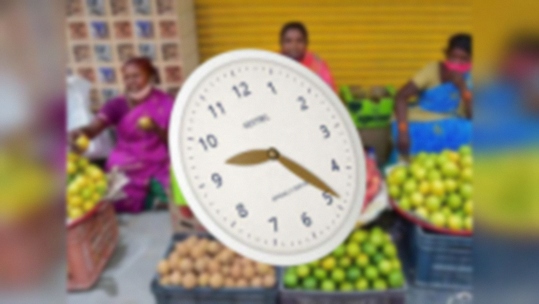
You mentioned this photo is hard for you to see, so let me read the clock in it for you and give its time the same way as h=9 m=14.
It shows h=9 m=24
